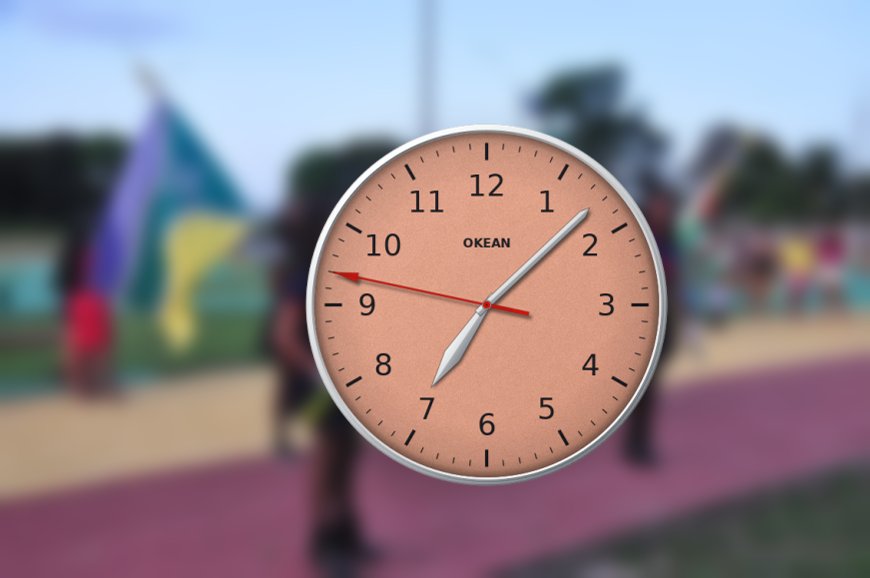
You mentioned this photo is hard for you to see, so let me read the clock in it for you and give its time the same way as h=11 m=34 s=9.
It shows h=7 m=7 s=47
